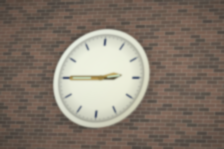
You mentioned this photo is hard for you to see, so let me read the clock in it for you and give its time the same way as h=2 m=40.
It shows h=2 m=45
